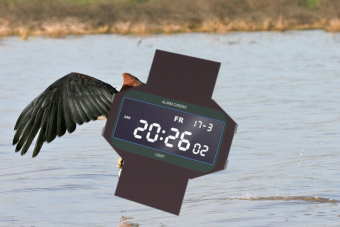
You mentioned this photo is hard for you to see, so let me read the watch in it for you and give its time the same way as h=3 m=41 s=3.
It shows h=20 m=26 s=2
